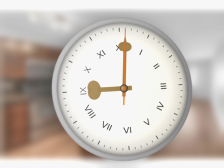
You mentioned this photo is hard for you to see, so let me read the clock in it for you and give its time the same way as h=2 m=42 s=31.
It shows h=9 m=1 s=1
